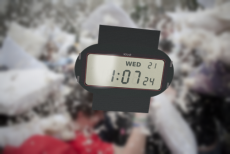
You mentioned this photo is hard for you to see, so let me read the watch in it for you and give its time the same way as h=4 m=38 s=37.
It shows h=1 m=7 s=24
